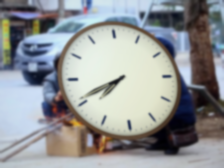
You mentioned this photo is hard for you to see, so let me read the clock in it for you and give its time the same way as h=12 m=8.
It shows h=7 m=41
